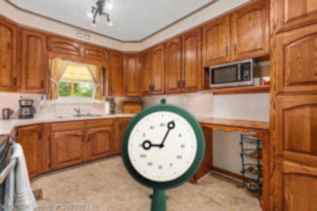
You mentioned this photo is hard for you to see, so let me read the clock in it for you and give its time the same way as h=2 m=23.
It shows h=9 m=4
